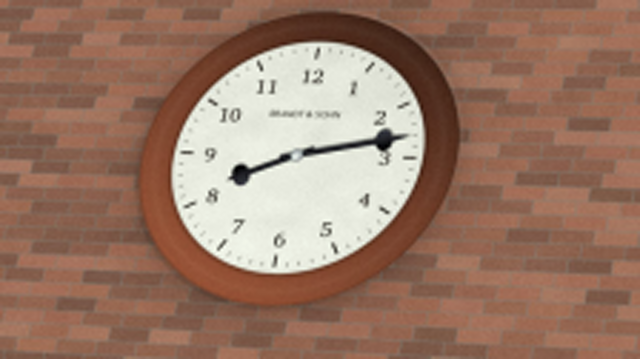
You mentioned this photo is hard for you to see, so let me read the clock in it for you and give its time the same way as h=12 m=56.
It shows h=8 m=13
